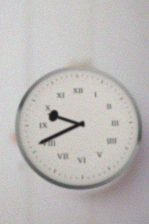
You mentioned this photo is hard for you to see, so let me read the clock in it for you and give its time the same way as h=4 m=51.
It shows h=9 m=41
